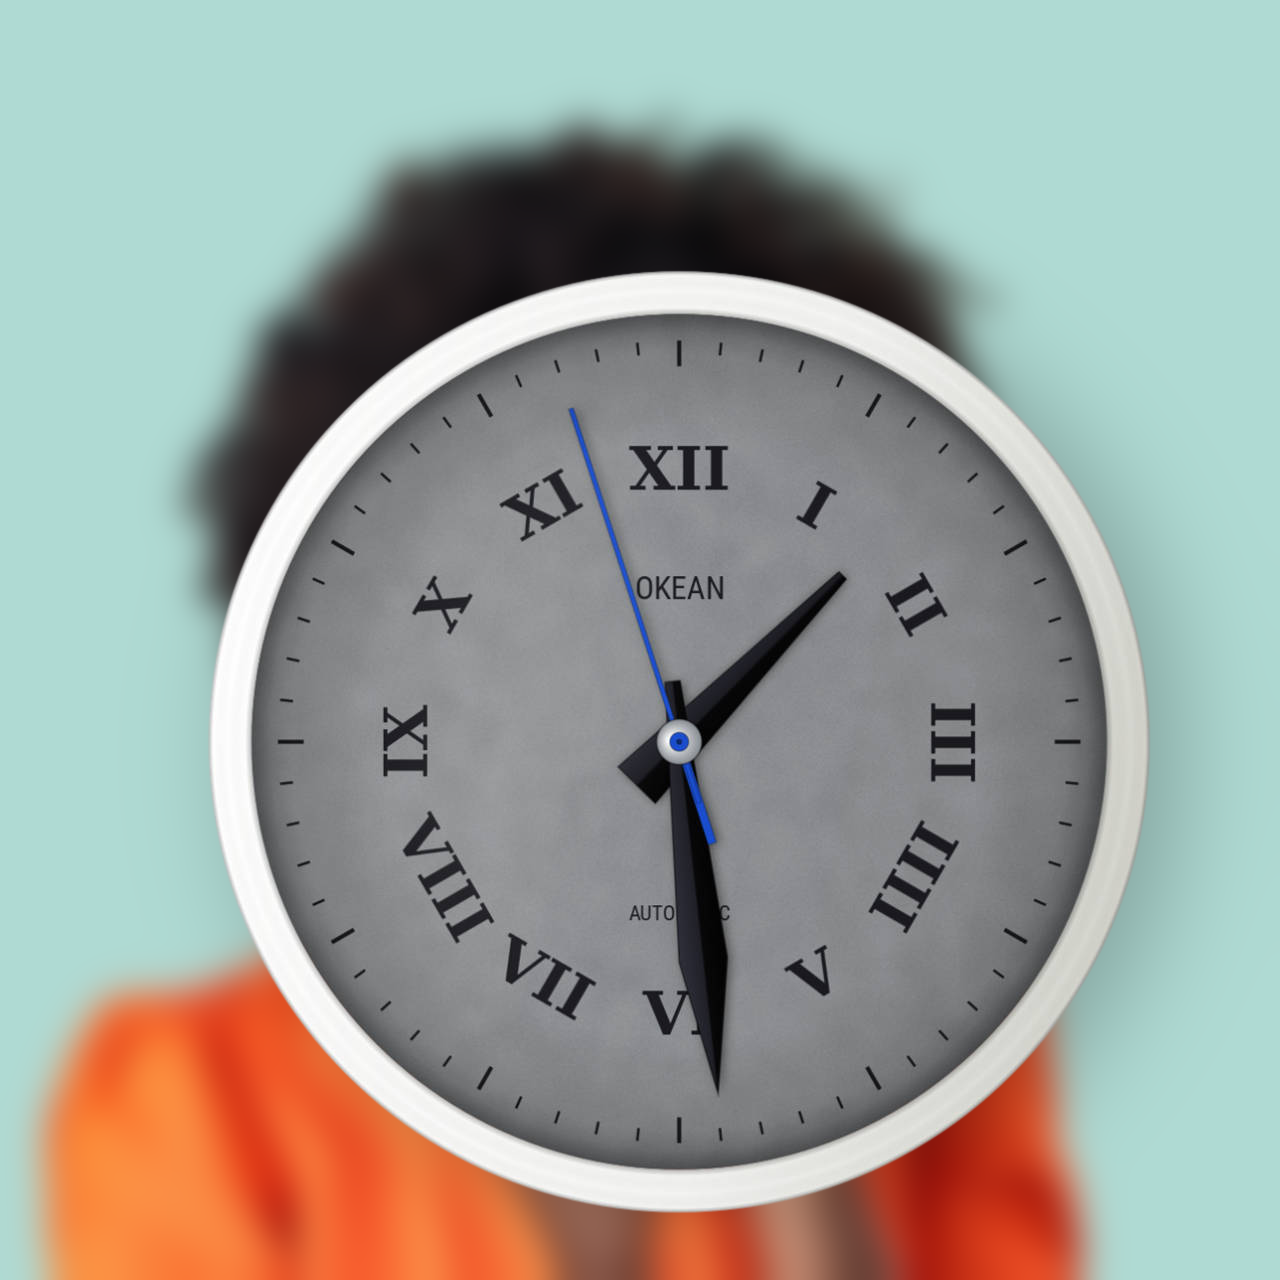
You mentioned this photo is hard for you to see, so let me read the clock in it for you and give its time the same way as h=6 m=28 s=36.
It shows h=1 m=28 s=57
